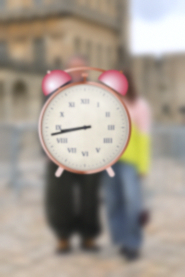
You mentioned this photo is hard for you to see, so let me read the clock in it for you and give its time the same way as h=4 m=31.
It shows h=8 m=43
